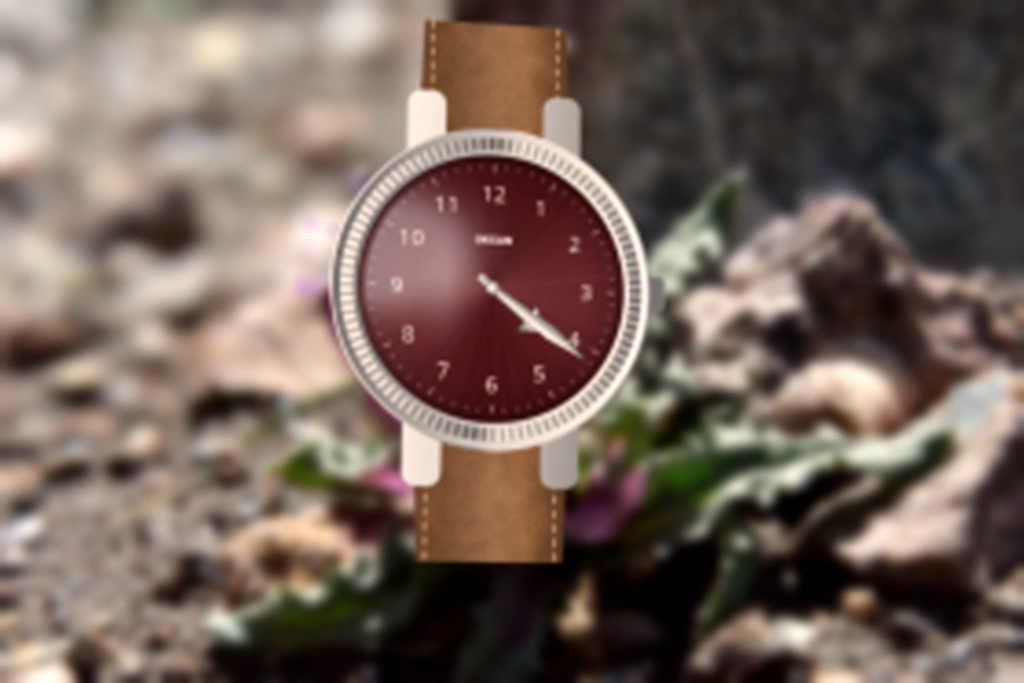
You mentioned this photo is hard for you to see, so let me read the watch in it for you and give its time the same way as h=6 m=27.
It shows h=4 m=21
